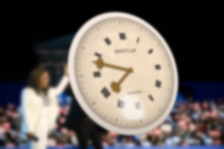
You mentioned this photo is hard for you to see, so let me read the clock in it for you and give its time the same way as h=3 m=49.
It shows h=7 m=48
